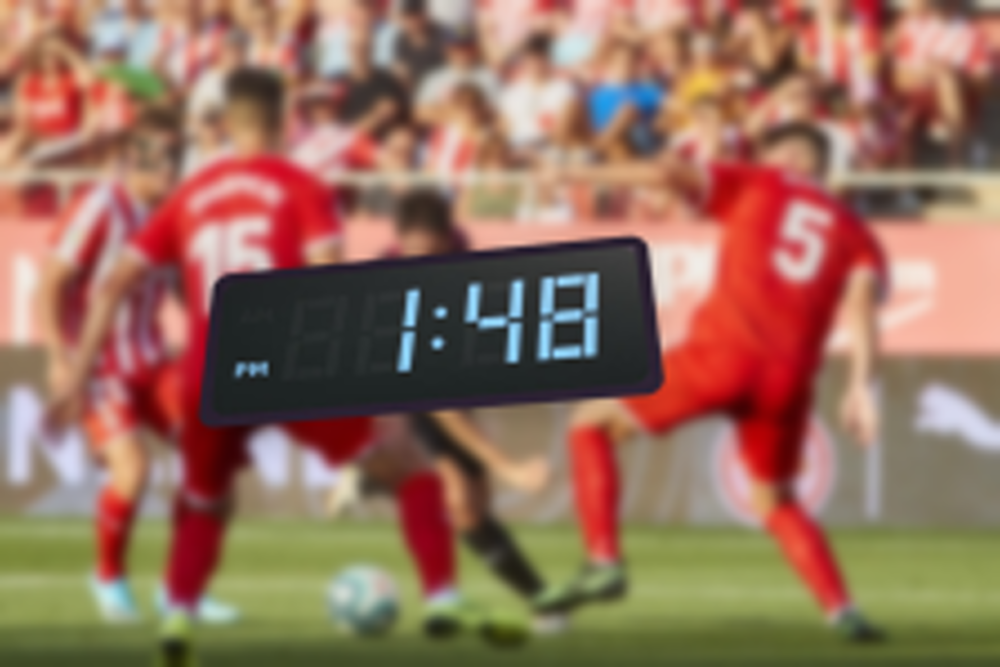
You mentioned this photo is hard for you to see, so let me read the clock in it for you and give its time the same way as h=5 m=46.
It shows h=1 m=48
